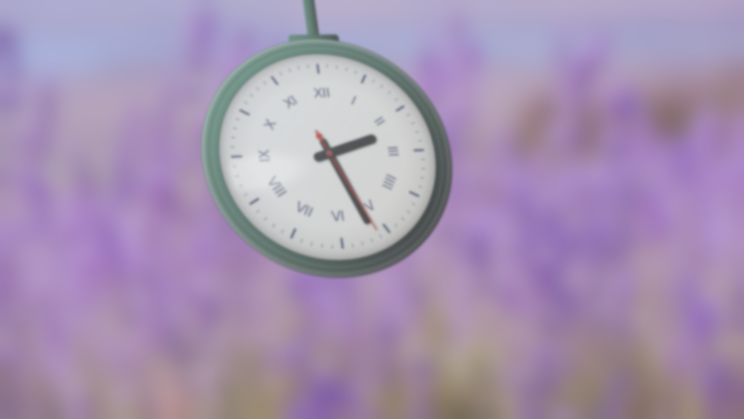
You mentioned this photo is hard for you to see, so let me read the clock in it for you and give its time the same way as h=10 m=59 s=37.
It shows h=2 m=26 s=26
